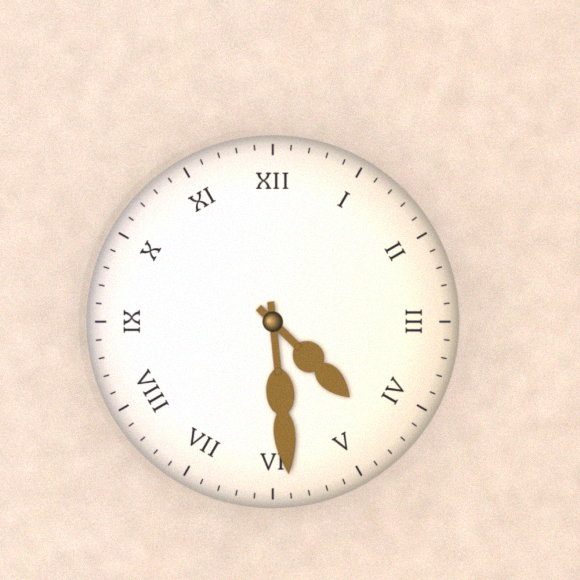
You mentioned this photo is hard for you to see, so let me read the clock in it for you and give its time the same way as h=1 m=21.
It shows h=4 m=29
